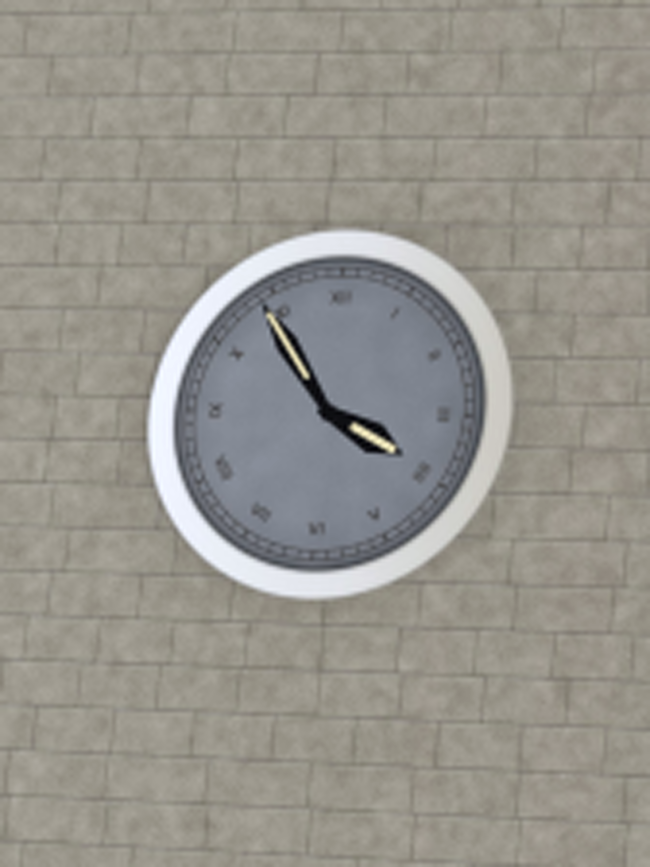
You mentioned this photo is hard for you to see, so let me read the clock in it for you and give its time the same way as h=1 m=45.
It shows h=3 m=54
